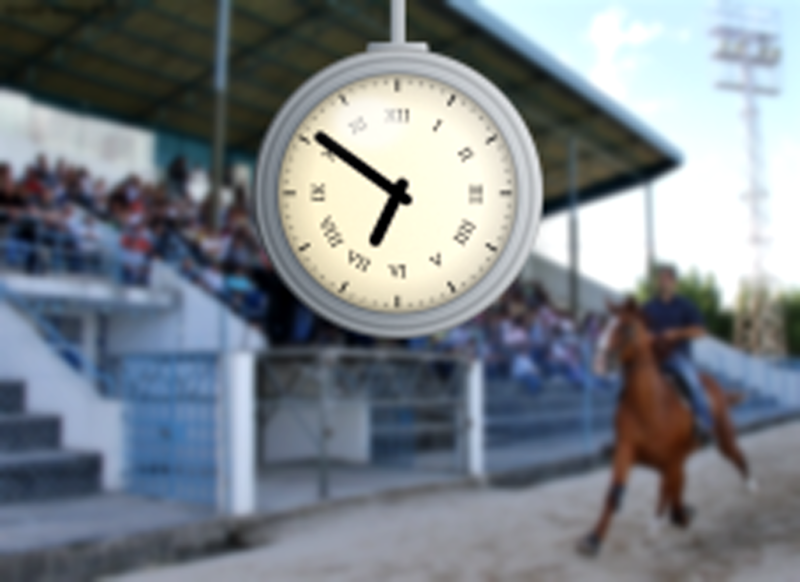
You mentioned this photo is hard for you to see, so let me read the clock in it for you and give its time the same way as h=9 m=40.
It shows h=6 m=51
